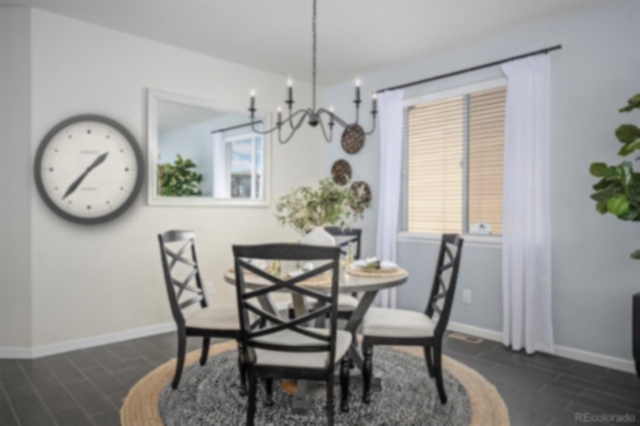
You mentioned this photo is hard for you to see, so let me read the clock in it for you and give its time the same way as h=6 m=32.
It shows h=1 m=37
